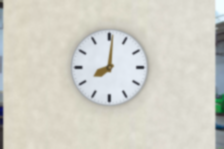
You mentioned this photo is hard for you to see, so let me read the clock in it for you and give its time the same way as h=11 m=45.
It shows h=8 m=1
